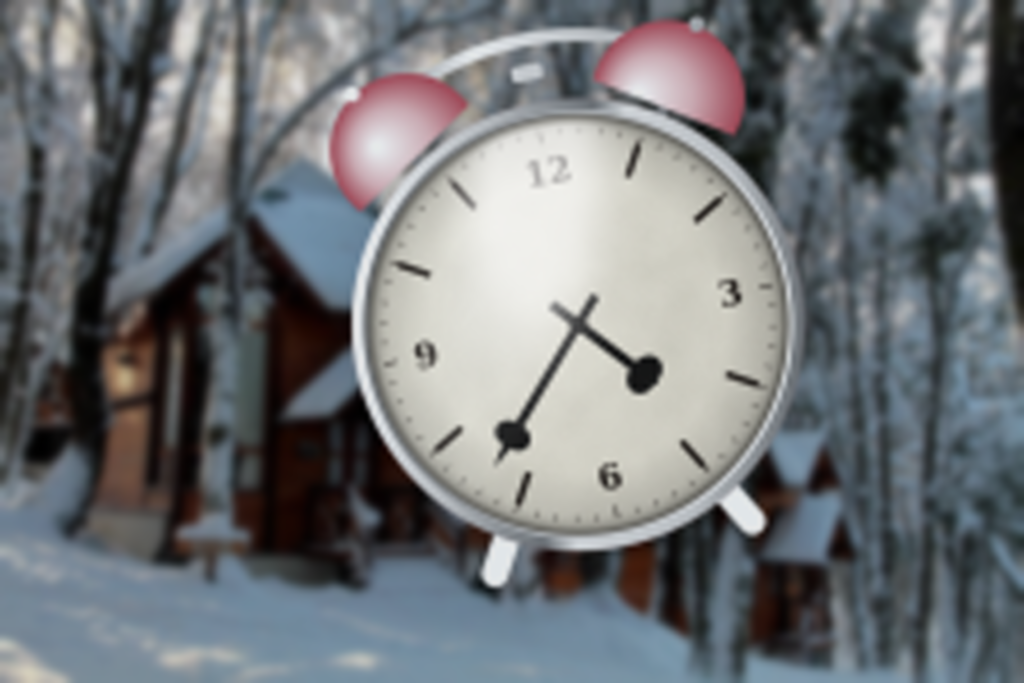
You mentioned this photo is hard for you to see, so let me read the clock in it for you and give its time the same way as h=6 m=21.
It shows h=4 m=37
